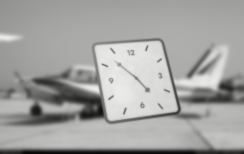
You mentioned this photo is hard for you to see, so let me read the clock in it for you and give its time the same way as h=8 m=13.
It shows h=4 m=53
